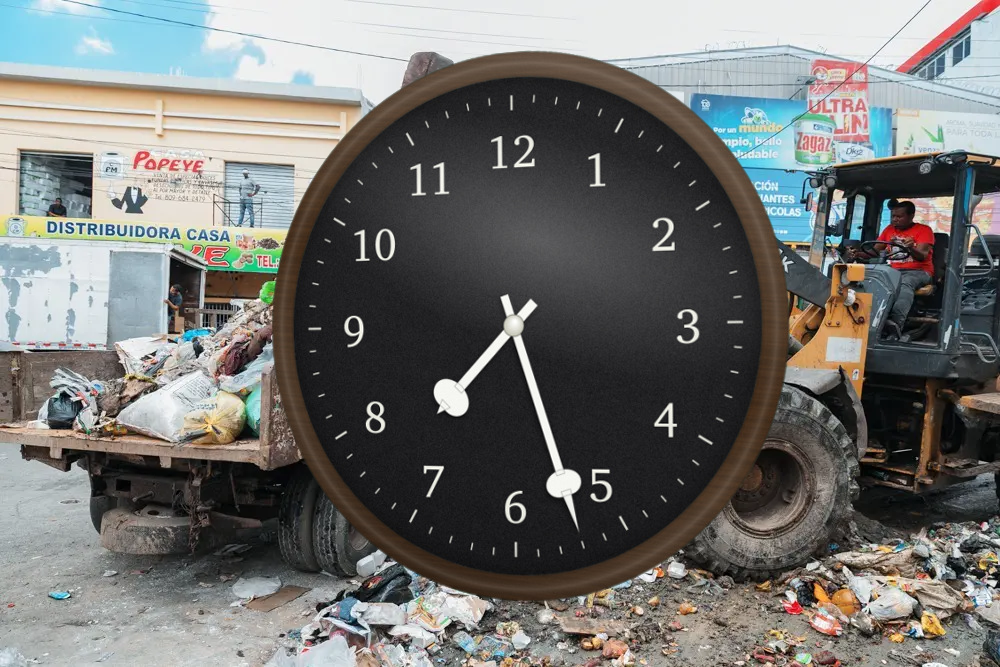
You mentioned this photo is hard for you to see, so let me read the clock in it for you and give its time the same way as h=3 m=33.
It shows h=7 m=27
